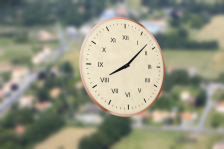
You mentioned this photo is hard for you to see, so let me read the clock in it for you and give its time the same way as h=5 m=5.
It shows h=8 m=8
